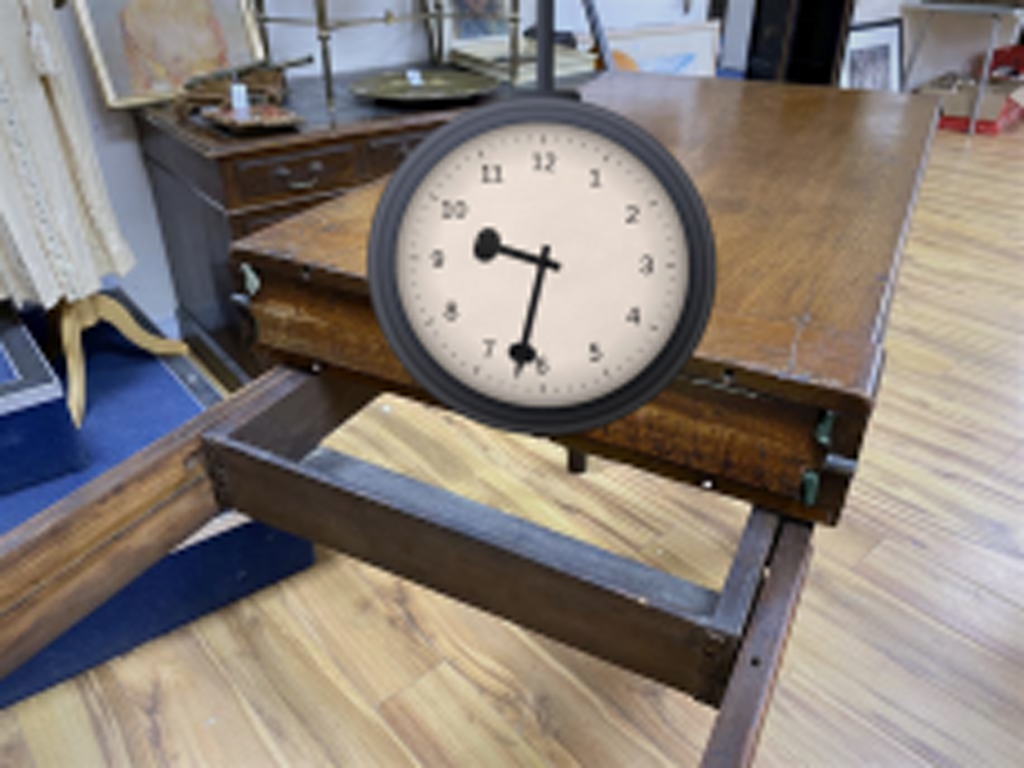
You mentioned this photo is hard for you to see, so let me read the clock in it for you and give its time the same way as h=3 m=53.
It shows h=9 m=32
